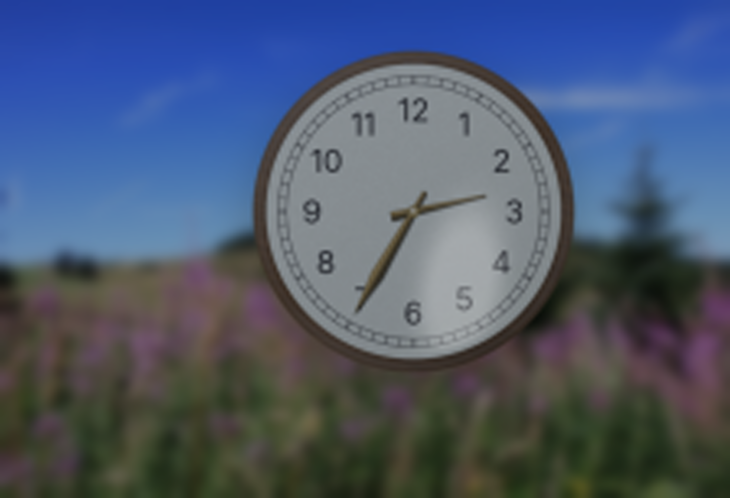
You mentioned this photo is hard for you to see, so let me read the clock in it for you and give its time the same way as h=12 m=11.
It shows h=2 m=35
